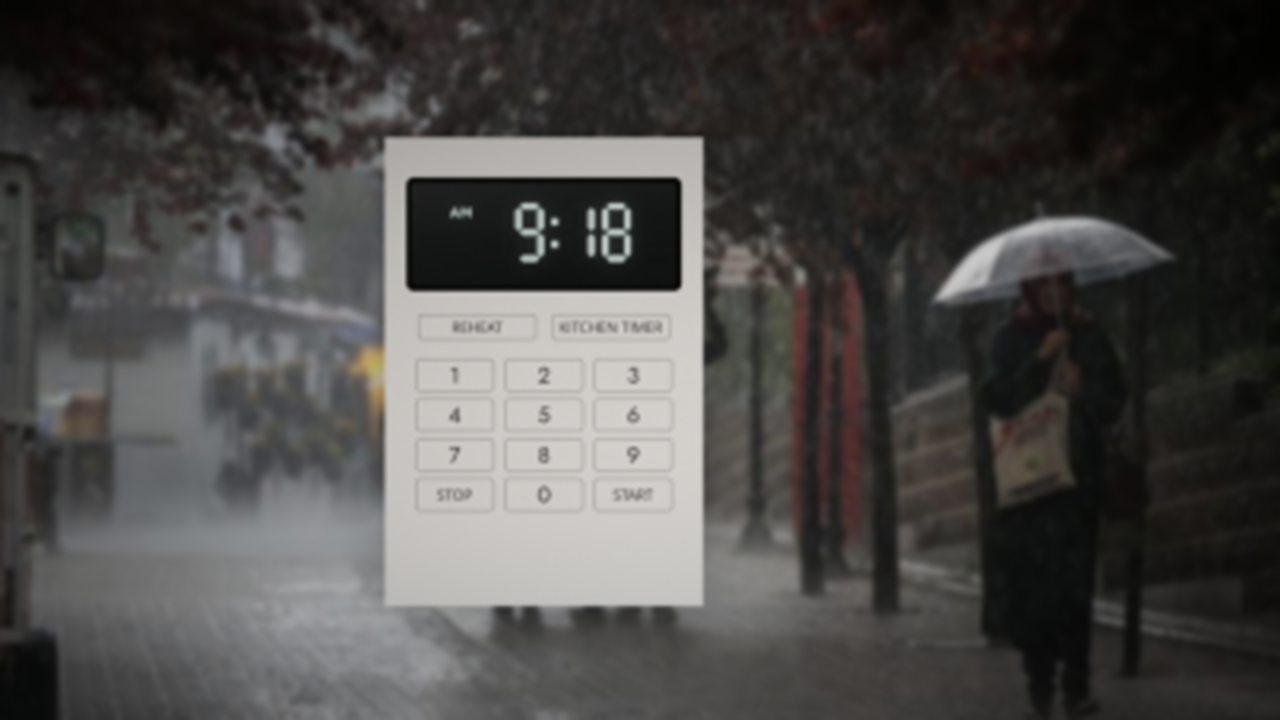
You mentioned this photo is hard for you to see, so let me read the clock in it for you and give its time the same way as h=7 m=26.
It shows h=9 m=18
